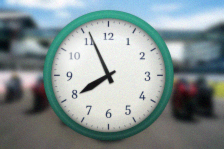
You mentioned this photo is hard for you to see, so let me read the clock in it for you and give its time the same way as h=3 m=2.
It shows h=7 m=56
